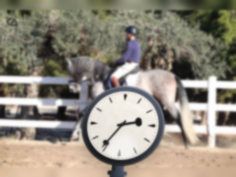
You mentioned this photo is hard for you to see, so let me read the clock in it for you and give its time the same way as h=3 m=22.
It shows h=2 m=36
